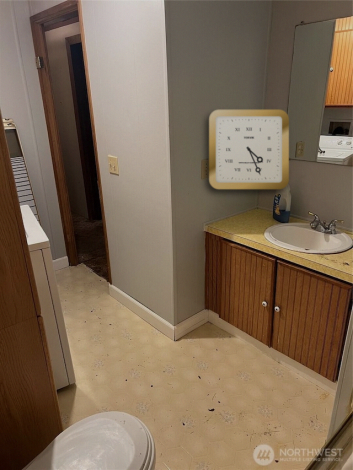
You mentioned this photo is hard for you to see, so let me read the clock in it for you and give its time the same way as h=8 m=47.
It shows h=4 m=26
